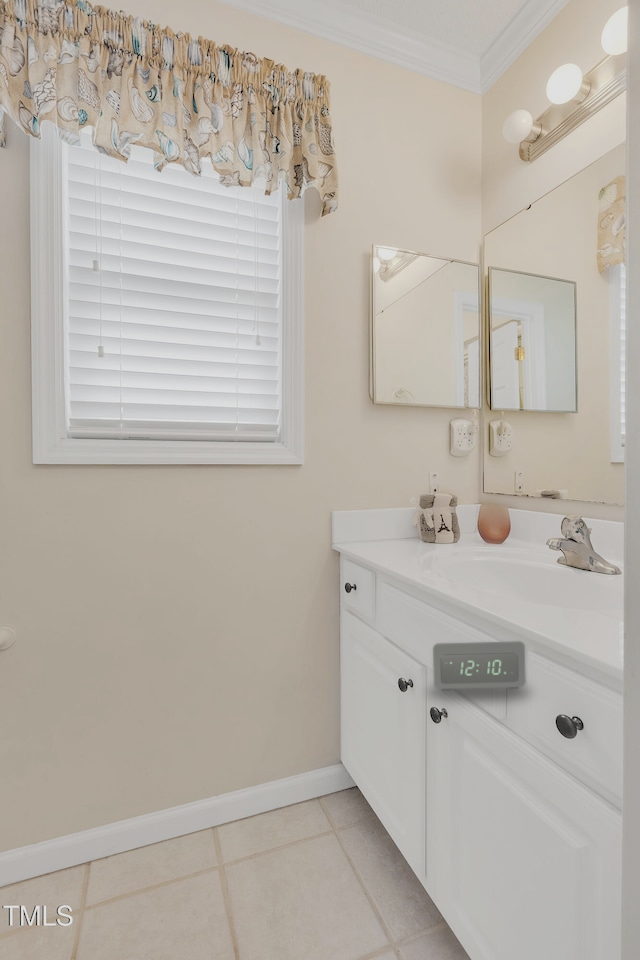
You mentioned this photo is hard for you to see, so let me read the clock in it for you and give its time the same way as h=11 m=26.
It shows h=12 m=10
